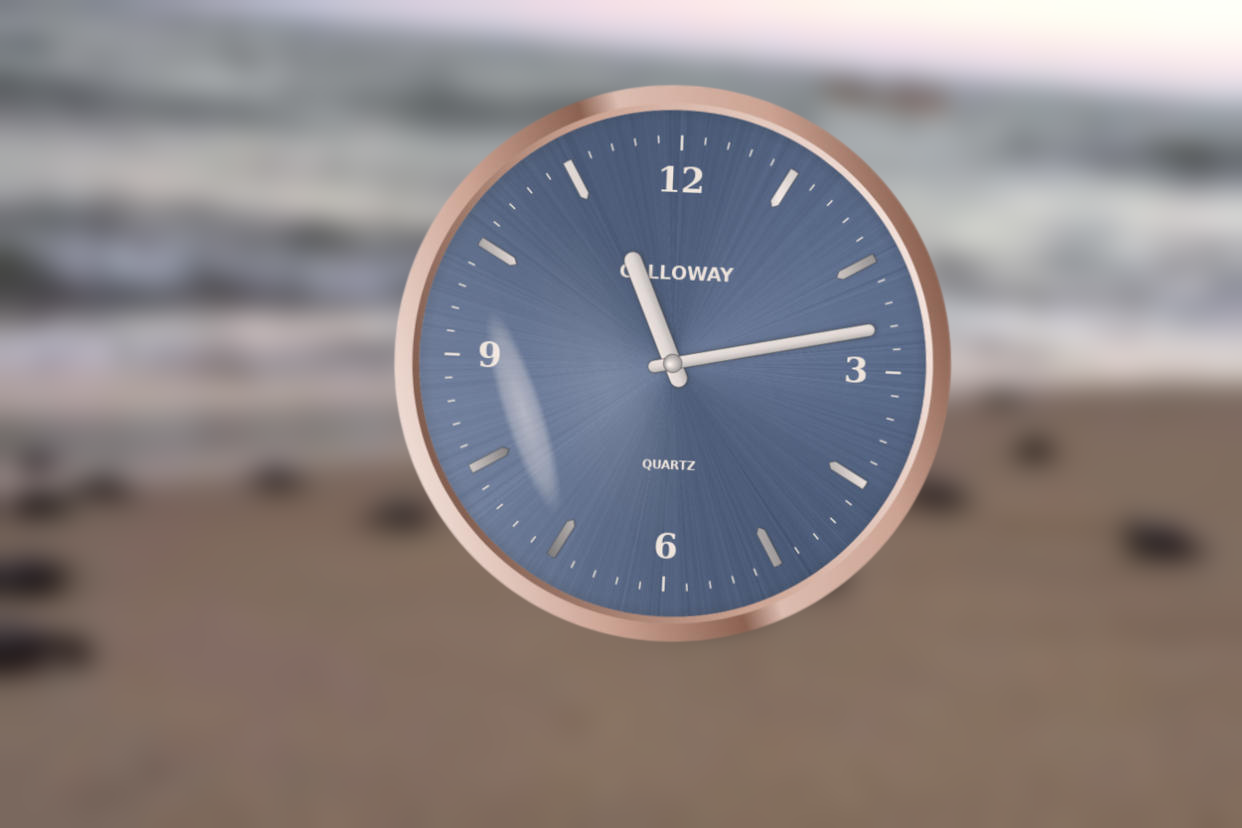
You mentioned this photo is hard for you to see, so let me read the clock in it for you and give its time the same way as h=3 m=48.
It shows h=11 m=13
